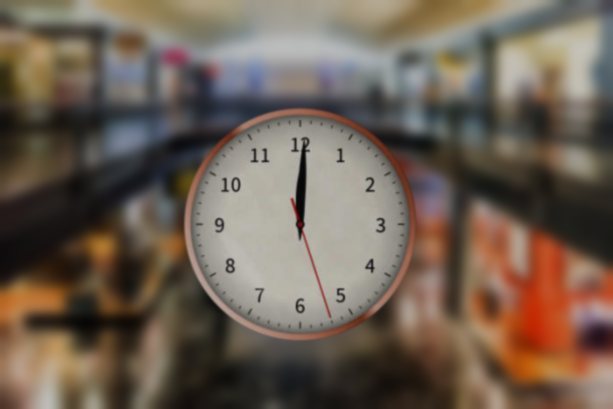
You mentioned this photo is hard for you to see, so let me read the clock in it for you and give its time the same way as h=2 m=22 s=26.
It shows h=12 m=0 s=27
